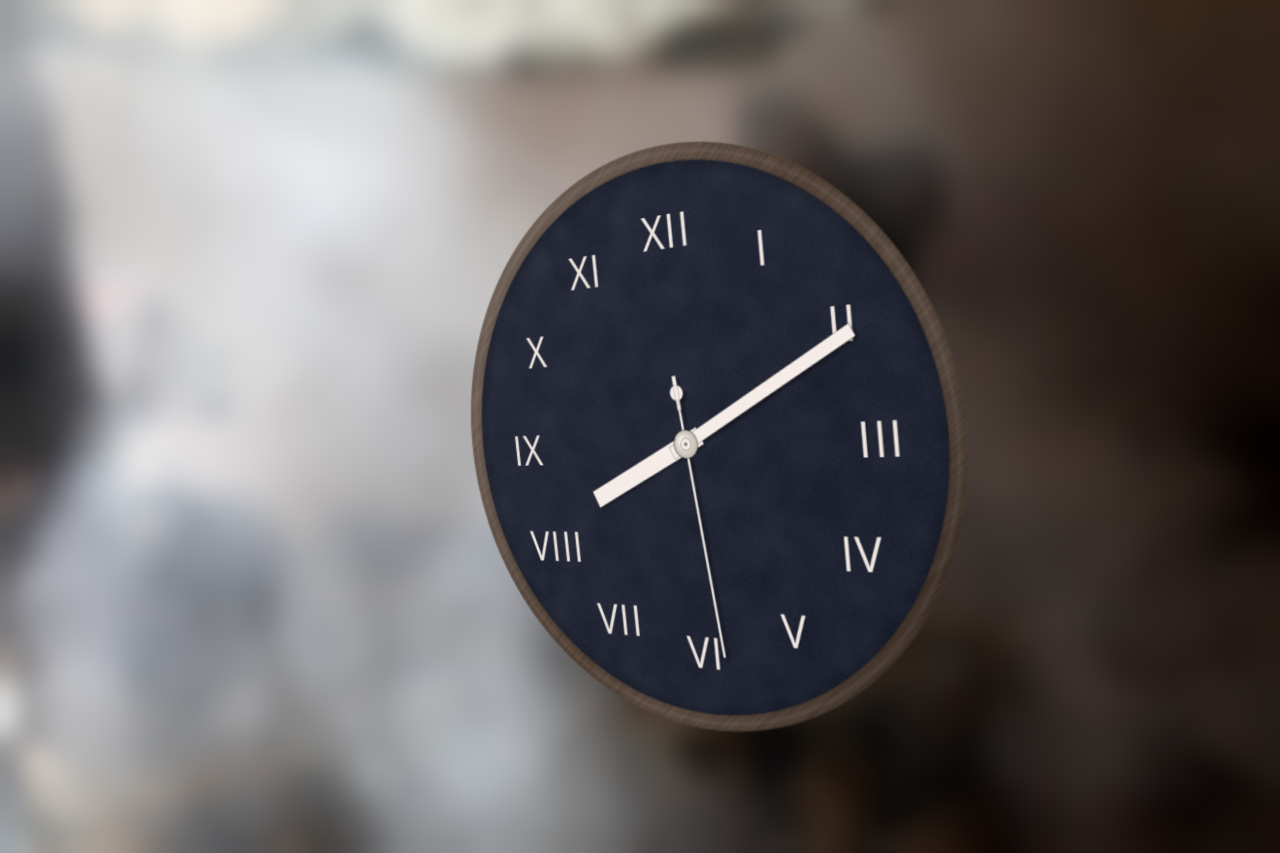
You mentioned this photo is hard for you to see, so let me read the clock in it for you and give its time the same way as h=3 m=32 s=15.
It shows h=8 m=10 s=29
